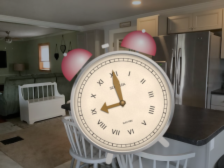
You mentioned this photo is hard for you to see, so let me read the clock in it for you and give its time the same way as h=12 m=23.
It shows h=9 m=0
